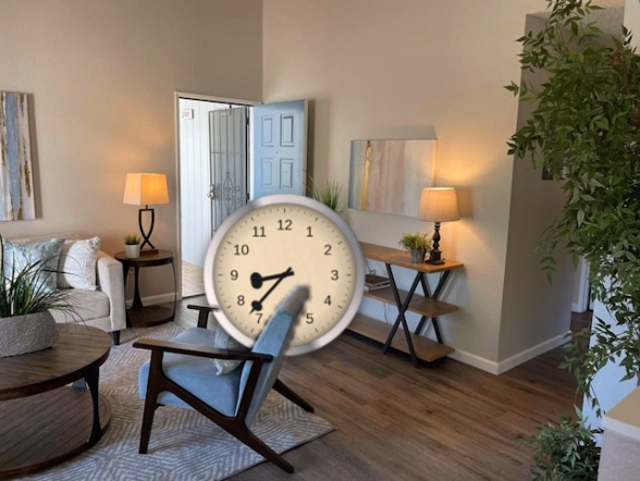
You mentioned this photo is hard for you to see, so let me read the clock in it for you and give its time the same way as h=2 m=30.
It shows h=8 m=37
